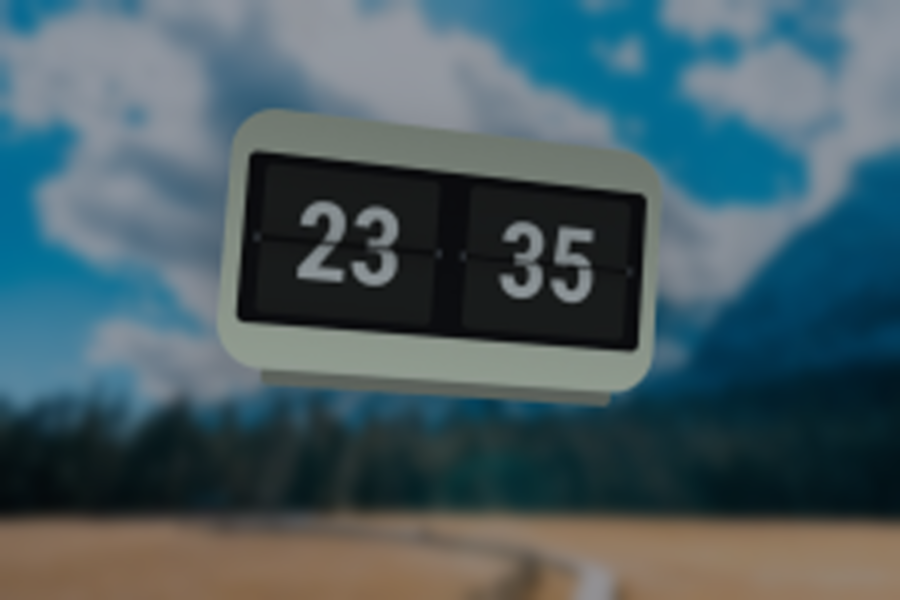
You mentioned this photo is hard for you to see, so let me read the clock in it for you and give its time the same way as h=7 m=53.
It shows h=23 m=35
